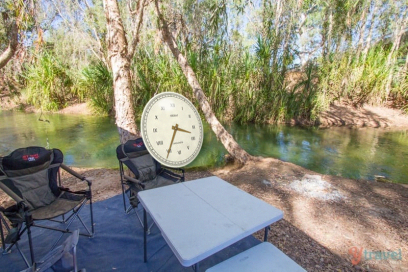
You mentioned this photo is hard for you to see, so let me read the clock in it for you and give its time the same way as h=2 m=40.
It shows h=3 m=35
